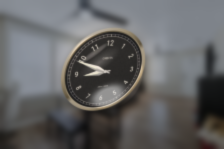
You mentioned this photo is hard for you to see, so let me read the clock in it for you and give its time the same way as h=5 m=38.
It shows h=8 m=49
